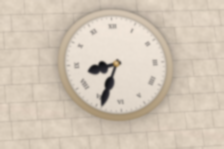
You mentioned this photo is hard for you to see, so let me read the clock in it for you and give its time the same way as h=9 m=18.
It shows h=8 m=34
